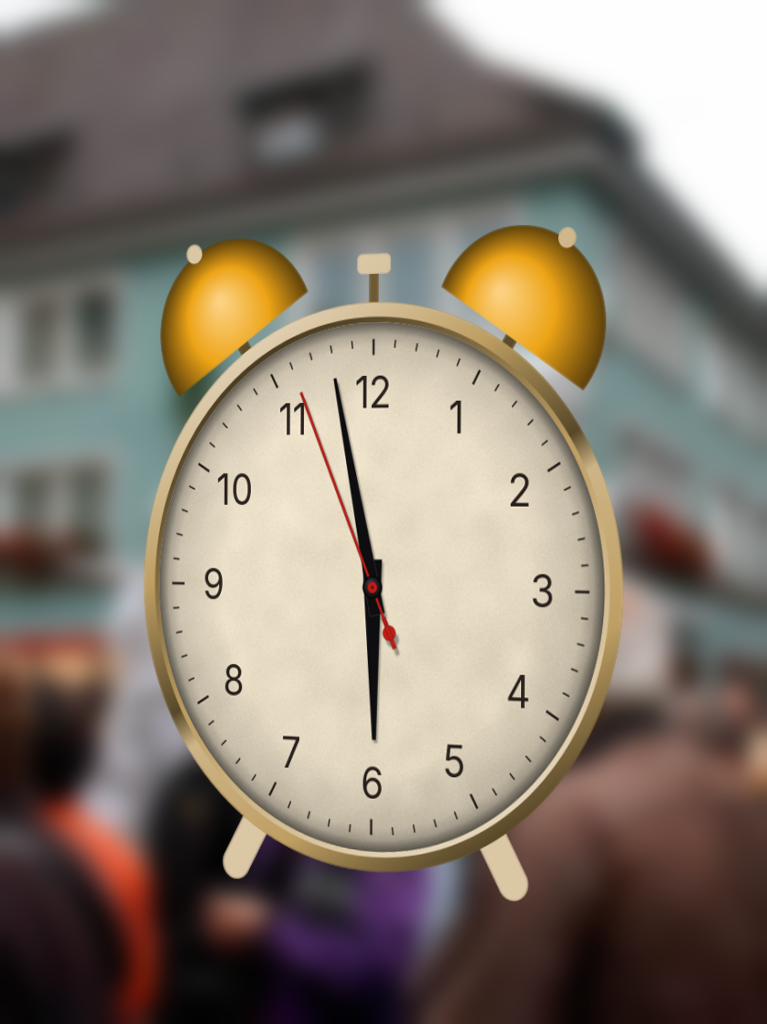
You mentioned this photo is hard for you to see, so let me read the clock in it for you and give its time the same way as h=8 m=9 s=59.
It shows h=5 m=57 s=56
